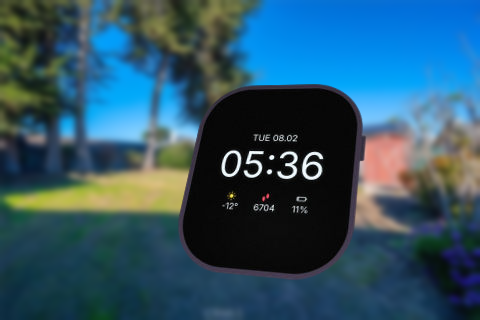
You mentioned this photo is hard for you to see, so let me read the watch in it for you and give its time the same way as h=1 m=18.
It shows h=5 m=36
